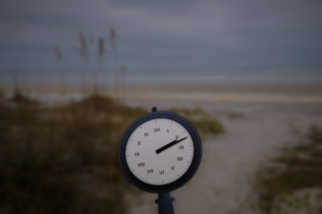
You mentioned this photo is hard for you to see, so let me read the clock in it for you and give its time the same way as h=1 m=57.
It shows h=2 m=12
